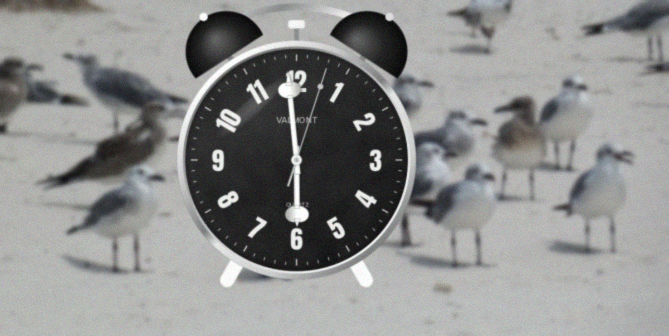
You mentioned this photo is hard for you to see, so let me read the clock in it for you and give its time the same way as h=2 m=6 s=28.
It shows h=5 m=59 s=3
